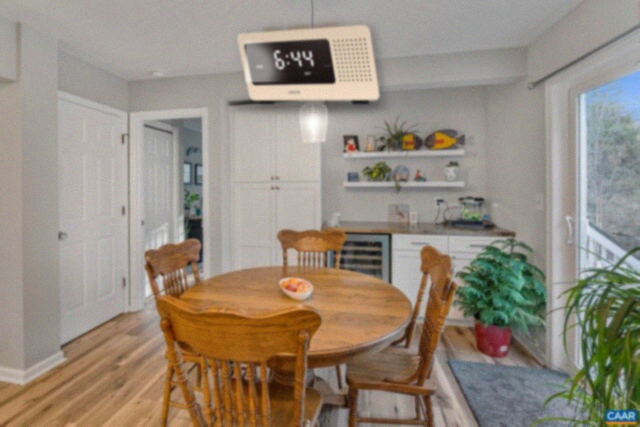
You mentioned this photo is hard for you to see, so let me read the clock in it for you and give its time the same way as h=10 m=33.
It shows h=6 m=44
